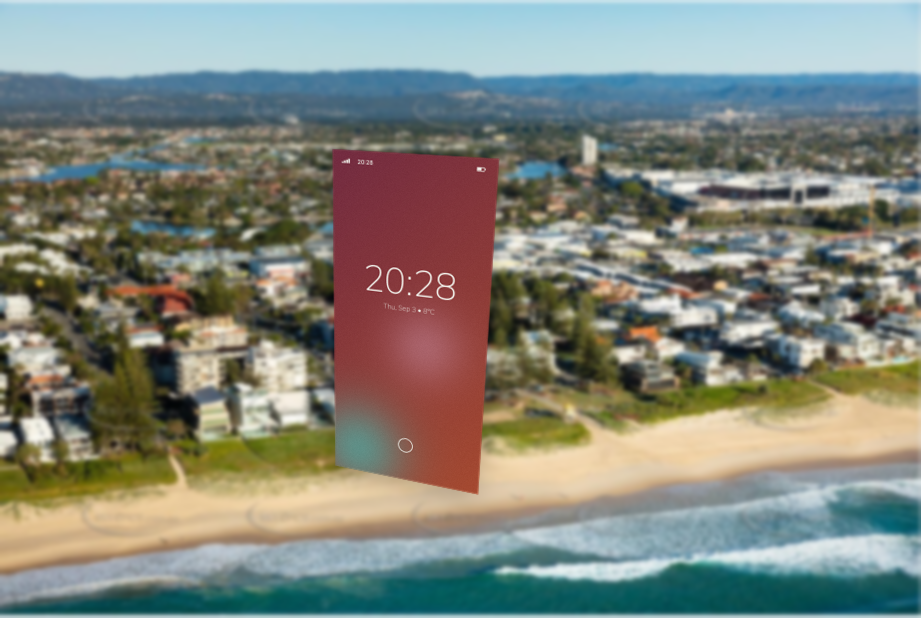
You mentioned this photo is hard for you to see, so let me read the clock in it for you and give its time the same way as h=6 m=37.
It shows h=20 m=28
